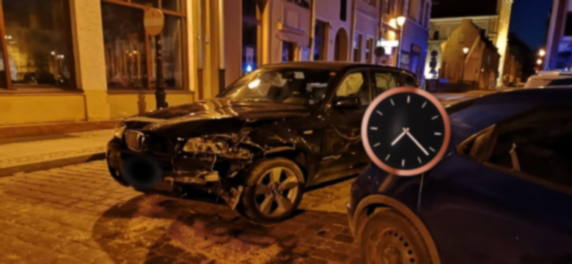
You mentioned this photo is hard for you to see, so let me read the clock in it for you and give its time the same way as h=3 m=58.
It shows h=7 m=22
